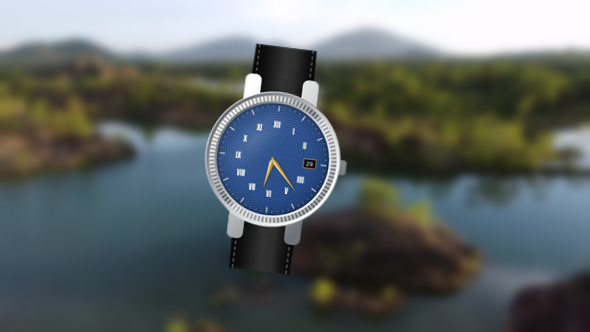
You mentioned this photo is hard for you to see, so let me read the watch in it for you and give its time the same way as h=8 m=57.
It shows h=6 m=23
